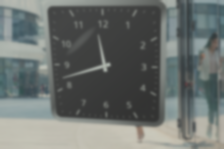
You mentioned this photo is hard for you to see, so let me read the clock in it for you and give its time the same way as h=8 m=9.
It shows h=11 m=42
